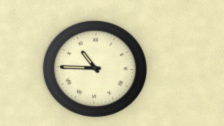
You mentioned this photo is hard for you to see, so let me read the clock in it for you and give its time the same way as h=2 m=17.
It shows h=10 m=45
